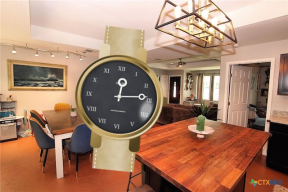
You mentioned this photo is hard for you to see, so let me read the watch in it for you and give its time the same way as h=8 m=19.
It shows h=12 m=14
